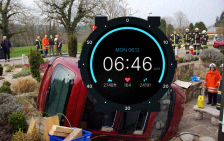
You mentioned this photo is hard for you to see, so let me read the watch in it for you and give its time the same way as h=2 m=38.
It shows h=6 m=46
